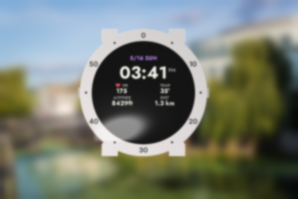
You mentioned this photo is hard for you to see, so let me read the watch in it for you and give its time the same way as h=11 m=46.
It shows h=3 m=41
